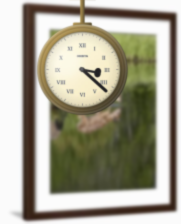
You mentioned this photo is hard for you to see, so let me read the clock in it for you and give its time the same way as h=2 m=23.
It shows h=3 m=22
